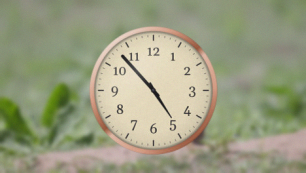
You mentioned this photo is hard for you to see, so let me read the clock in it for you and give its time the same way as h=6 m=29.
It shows h=4 m=53
